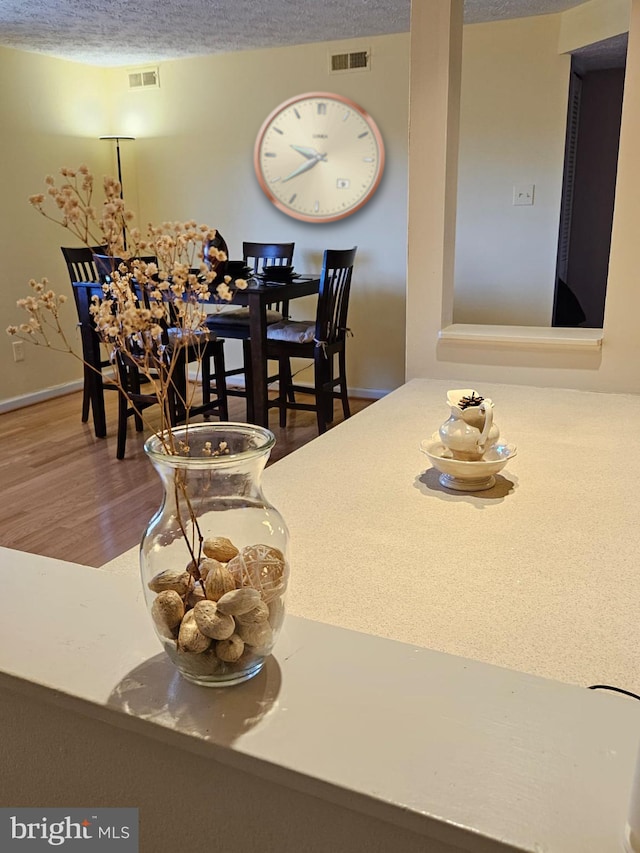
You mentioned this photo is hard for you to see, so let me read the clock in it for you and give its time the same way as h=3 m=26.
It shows h=9 m=39
